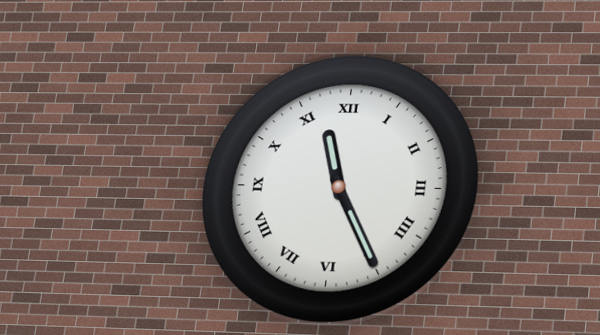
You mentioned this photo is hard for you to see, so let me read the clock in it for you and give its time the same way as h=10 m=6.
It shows h=11 m=25
